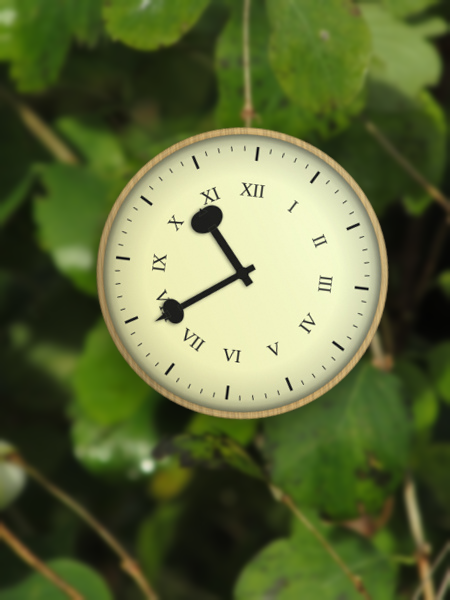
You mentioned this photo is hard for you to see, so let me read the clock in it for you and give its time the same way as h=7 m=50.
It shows h=10 m=39
